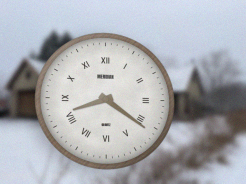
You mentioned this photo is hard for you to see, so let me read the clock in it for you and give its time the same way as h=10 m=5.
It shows h=8 m=21
